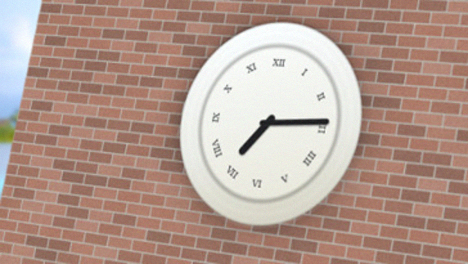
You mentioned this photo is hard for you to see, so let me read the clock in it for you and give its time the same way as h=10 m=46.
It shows h=7 m=14
